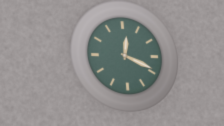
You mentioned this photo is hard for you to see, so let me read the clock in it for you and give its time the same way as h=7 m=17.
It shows h=12 m=19
